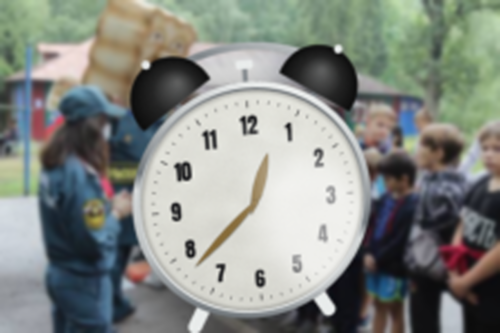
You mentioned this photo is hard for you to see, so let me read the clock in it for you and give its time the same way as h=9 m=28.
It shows h=12 m=38
